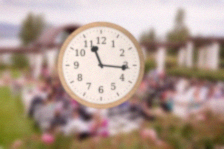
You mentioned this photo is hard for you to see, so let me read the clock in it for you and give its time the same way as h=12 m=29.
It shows h=11 m=16
